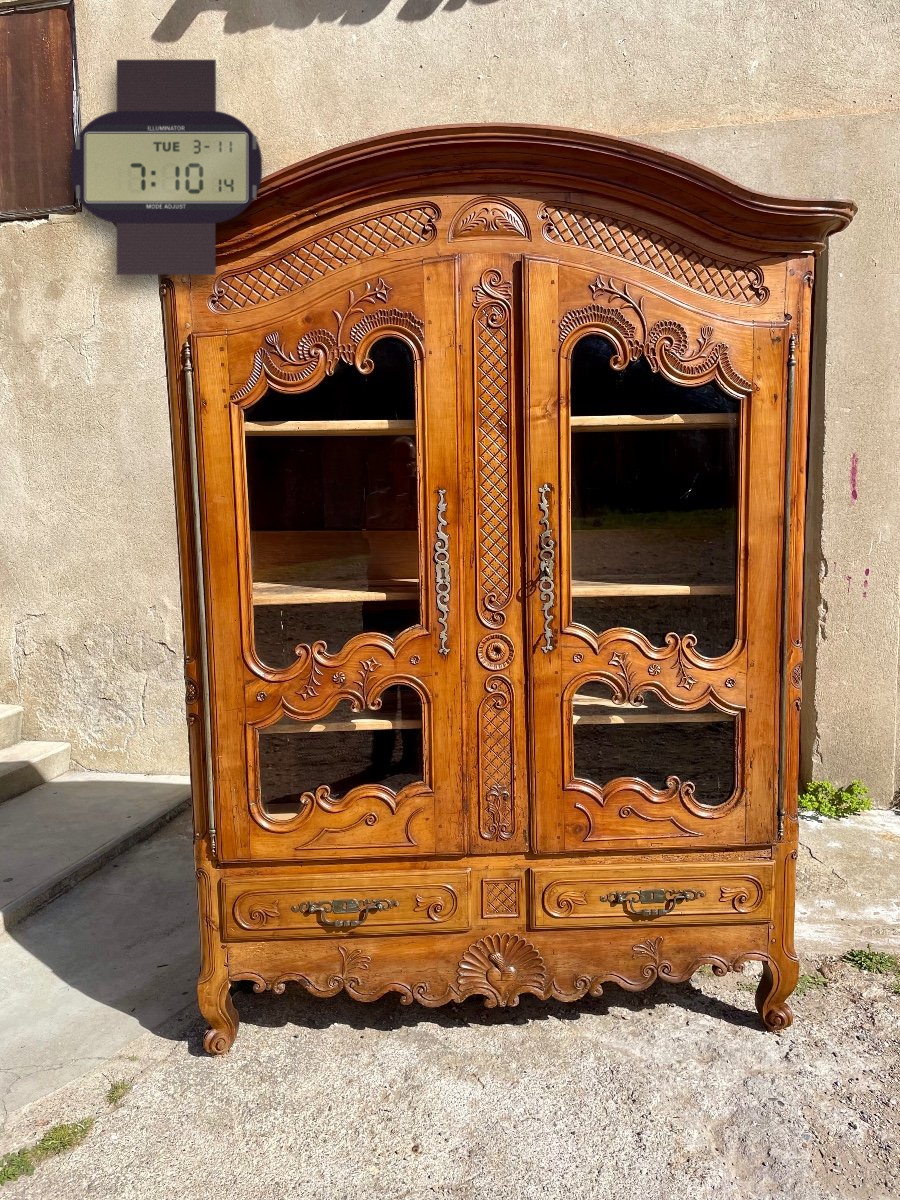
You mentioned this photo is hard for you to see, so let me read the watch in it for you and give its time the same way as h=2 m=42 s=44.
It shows h=7 m=10 s=14
